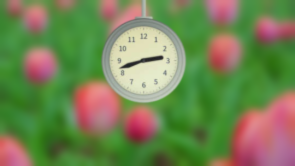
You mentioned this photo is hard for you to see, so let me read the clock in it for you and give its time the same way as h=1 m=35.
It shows h=2 m=42
